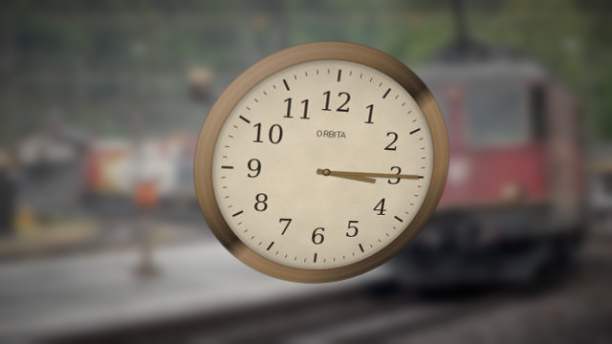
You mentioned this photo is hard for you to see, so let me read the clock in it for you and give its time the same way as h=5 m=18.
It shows h=3 m=15
